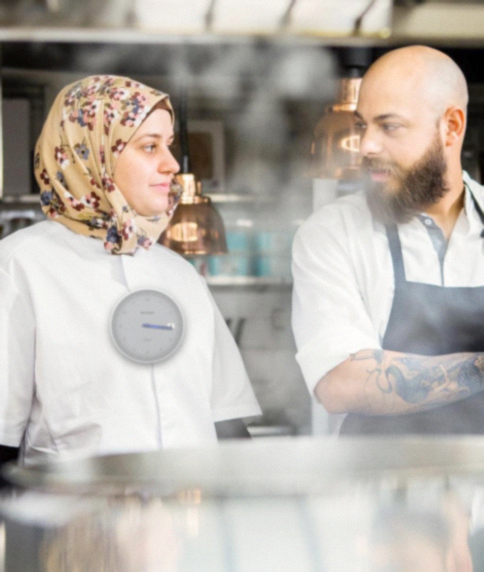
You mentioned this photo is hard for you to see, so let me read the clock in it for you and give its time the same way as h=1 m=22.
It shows h=3 m=16
